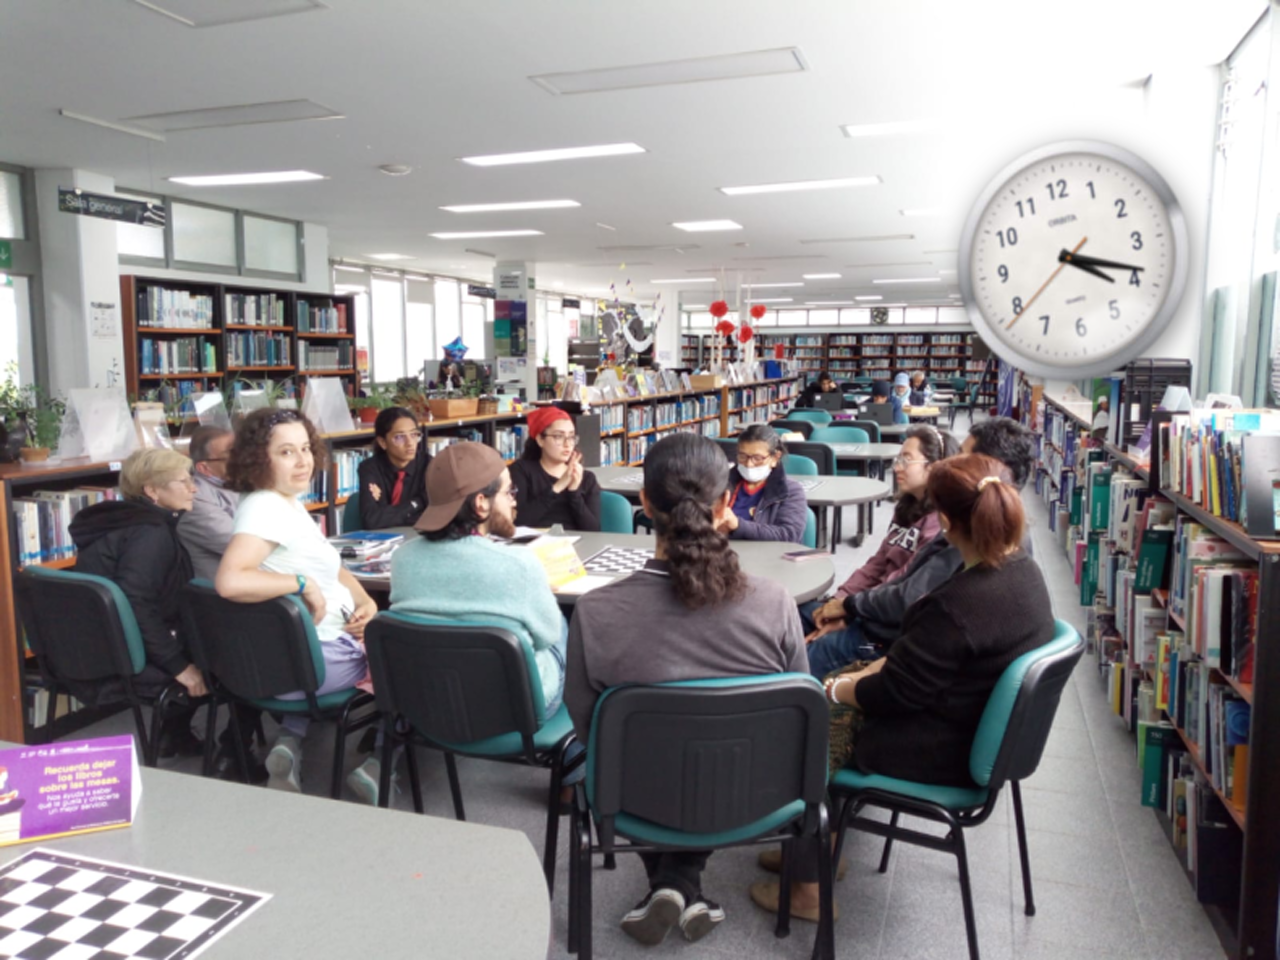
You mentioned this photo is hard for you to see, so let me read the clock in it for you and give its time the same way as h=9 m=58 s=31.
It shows h=4 m=18 s=39
